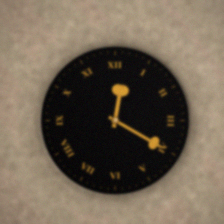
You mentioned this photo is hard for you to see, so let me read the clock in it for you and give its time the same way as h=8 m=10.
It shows h=12 m=20
